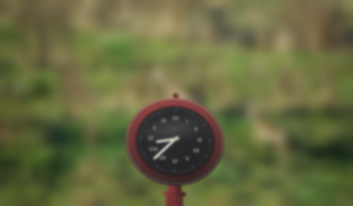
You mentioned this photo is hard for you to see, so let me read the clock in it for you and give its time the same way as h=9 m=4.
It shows h=8 m=37
